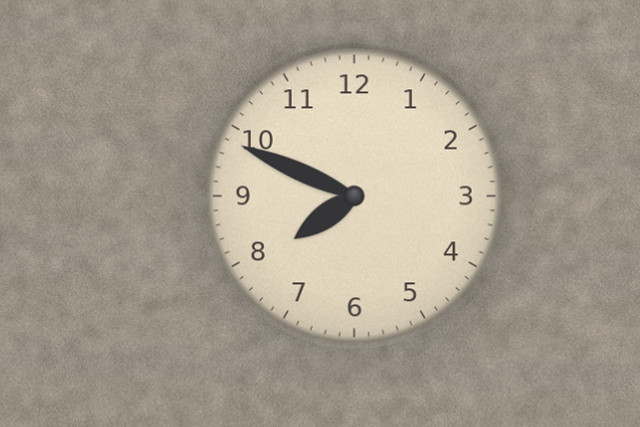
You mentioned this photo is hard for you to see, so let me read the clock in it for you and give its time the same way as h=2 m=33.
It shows h=7 m=49
